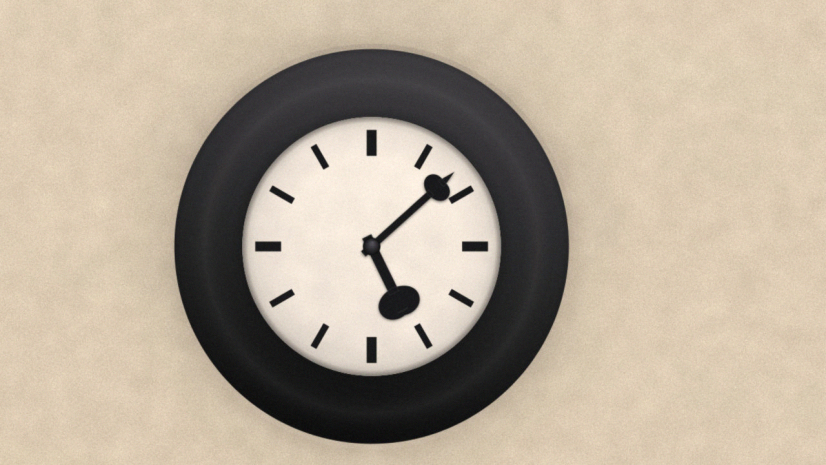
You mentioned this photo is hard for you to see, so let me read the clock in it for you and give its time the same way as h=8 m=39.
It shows h=5 m=8
